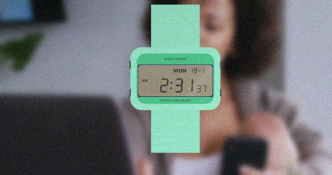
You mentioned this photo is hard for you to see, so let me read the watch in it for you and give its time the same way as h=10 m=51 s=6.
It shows h=2 m=31 s=37
